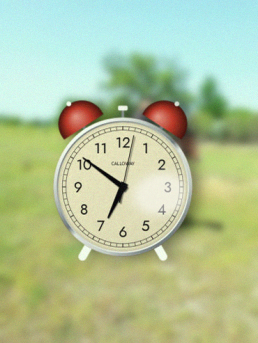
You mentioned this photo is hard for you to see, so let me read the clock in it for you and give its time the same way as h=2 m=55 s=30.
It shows h=6 m=51 s=2
